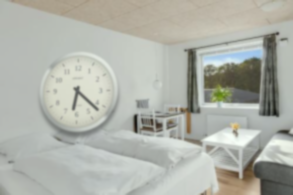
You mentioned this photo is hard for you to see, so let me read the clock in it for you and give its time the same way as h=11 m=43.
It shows h=6 m=22
